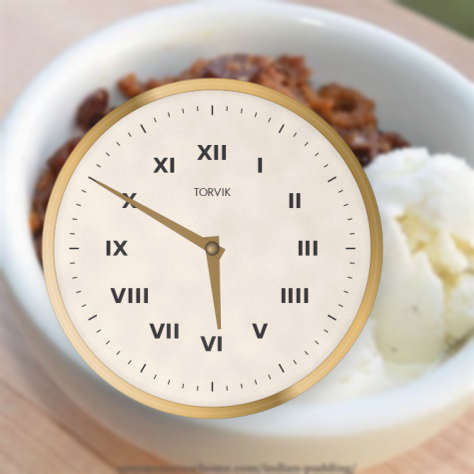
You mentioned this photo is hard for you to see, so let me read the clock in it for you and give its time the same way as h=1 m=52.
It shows h=5 m=50
